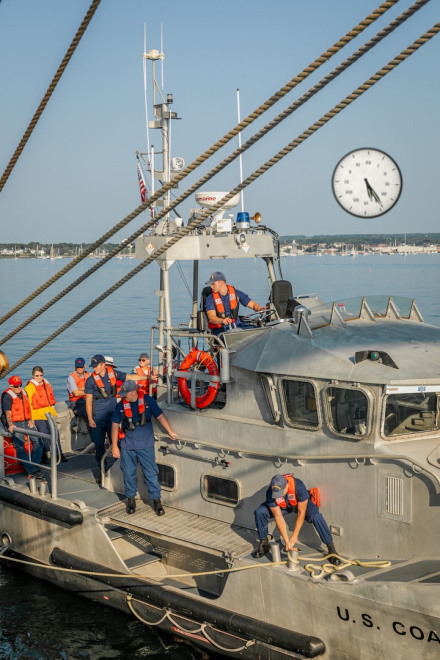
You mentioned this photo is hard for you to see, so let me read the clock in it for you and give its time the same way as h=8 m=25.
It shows h=5 m=24
